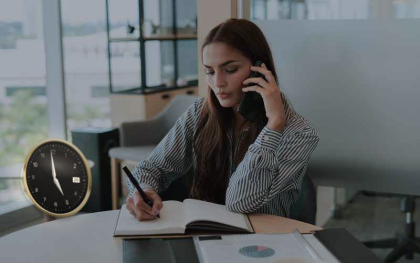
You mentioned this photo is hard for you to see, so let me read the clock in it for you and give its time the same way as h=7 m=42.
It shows h=4 m=59
